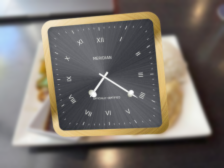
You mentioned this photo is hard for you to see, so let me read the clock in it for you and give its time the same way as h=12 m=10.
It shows h=7 m=21
